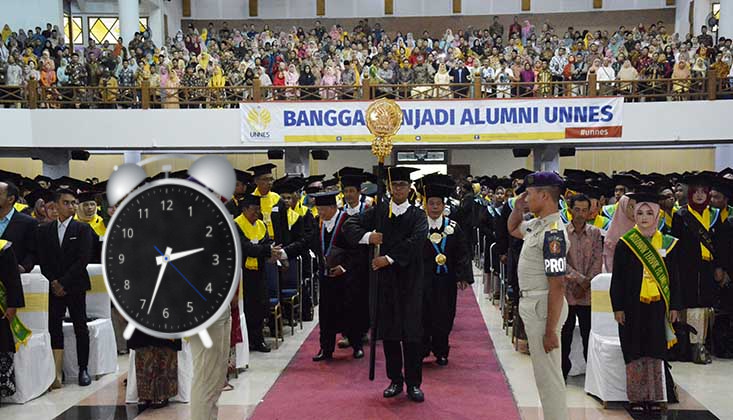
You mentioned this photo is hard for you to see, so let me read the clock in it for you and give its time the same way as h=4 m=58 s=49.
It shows h=2 m=33 s=22
